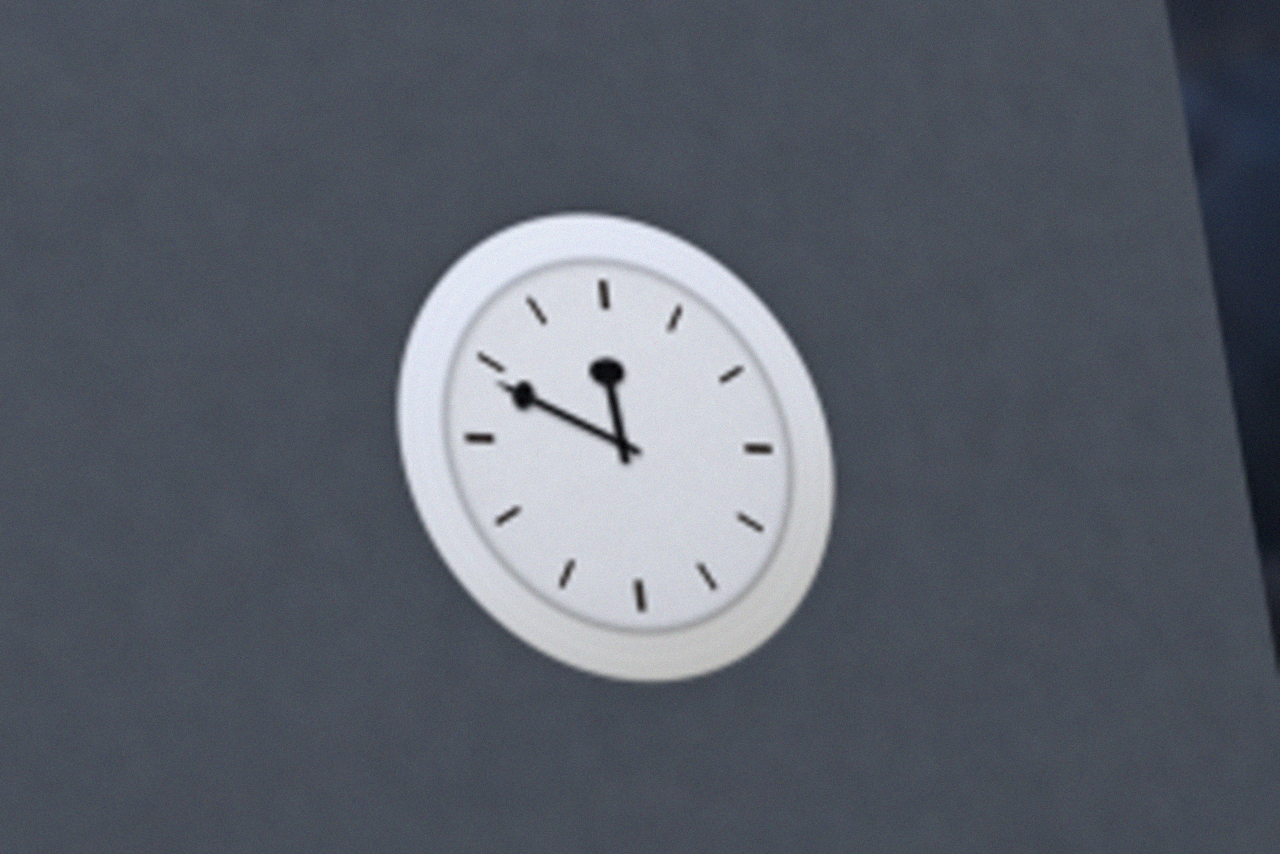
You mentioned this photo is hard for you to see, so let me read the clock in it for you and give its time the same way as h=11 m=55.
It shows h=11 m=49
